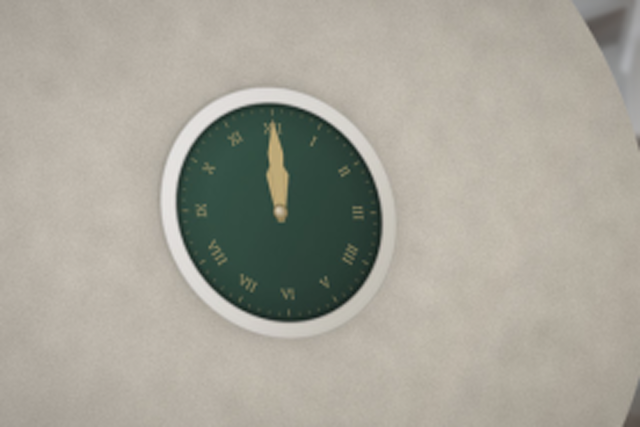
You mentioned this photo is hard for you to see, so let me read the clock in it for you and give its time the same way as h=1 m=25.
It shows h=12 m=0
